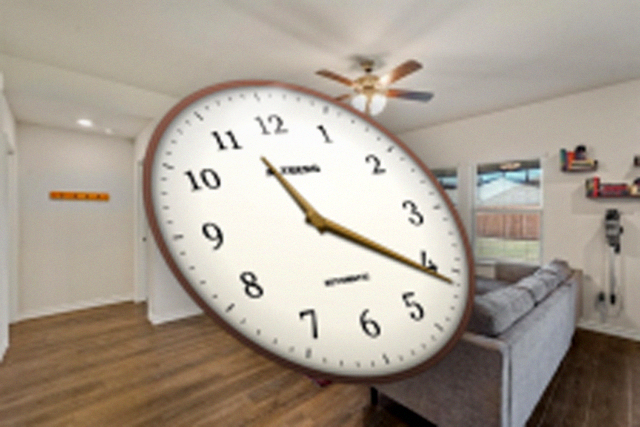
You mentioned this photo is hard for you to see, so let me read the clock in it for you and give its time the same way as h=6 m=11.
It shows h=11 m=21
